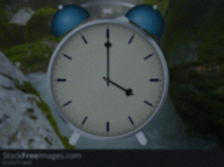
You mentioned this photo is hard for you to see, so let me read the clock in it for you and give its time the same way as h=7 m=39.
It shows h=4 m=0
